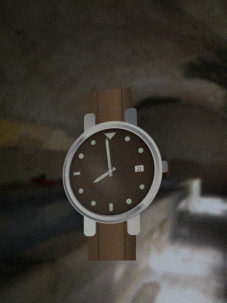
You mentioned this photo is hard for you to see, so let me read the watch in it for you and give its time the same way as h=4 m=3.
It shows h=7 m=59
